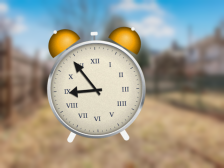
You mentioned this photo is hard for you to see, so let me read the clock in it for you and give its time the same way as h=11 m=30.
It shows h=8 m=54
